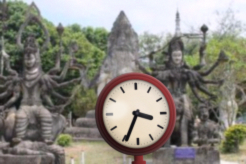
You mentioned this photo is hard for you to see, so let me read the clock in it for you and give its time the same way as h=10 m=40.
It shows h=3 m=34
